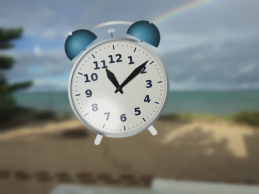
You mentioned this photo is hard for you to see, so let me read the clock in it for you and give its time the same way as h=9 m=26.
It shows h=11 m=9
